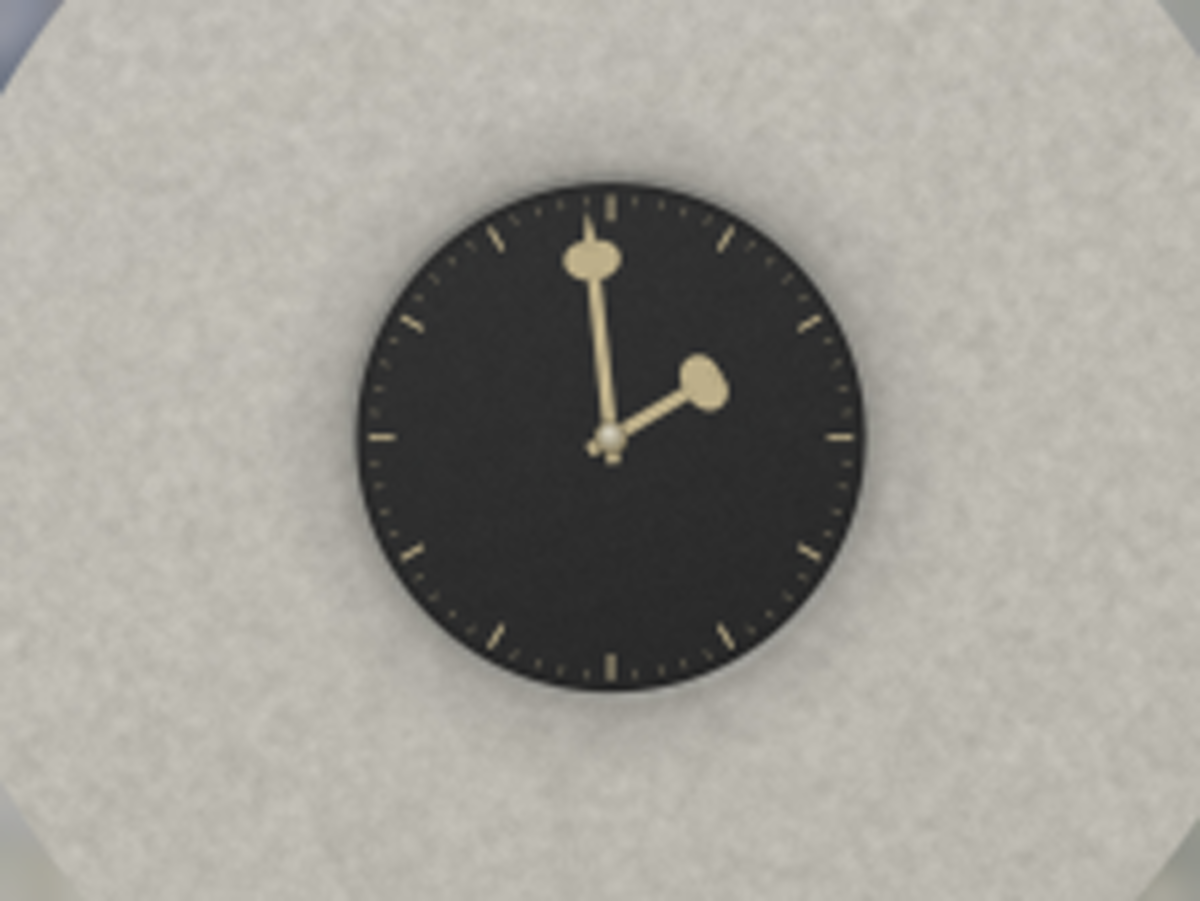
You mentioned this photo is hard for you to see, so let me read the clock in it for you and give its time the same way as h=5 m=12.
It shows h=1 m=59
